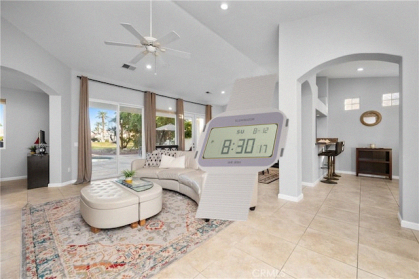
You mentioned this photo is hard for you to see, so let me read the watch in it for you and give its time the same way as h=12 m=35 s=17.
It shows h=8 m=30 s=17
